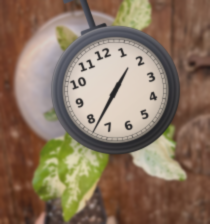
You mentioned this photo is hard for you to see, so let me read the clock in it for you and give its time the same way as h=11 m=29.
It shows h=1 m=38
